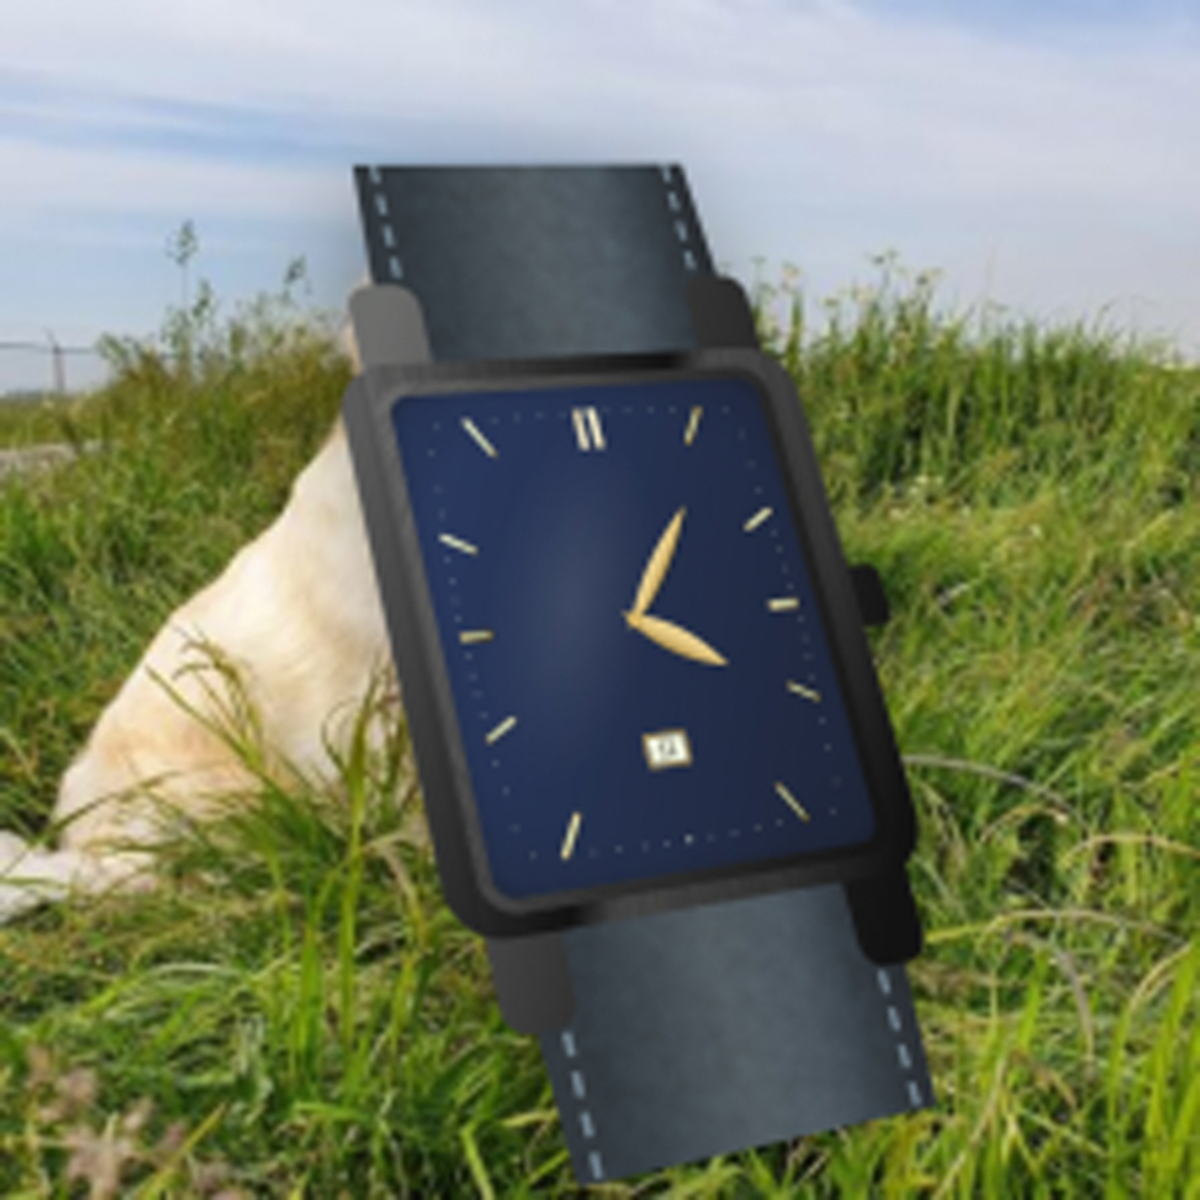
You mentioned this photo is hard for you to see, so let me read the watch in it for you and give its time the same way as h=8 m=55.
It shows h=4 m=6
